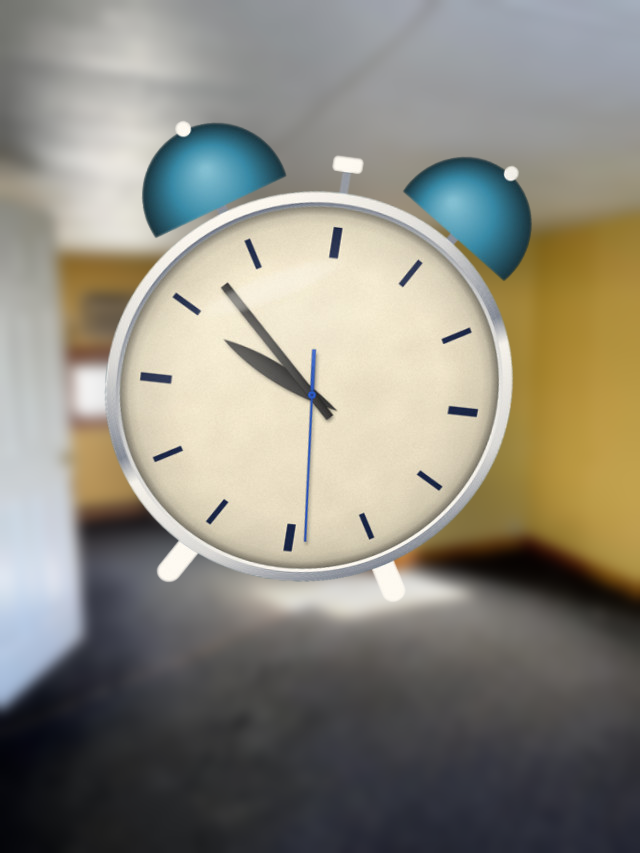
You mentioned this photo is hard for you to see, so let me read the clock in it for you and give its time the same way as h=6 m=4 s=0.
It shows h=9 m=52 s=29
